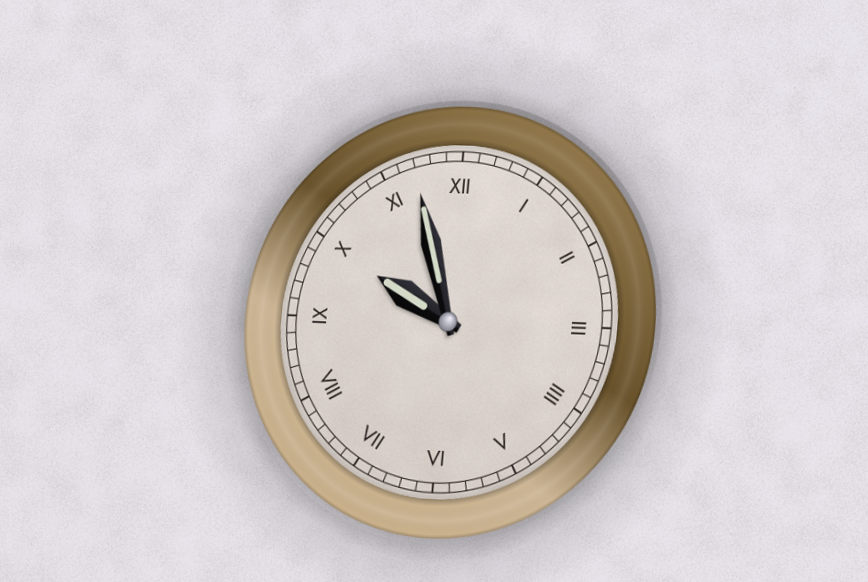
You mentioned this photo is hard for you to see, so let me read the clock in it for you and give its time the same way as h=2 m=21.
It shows h=9 m=57
